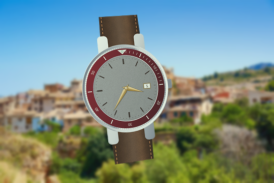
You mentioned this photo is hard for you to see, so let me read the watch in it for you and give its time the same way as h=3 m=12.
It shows h=3 m=36
